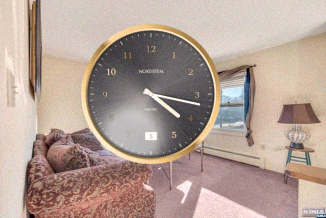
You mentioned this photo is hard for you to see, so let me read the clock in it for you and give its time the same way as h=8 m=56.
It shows h=4 m=17
